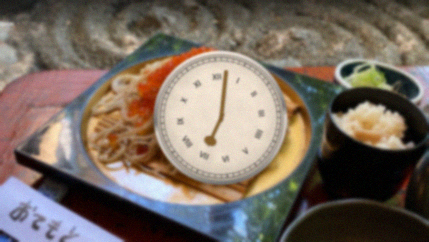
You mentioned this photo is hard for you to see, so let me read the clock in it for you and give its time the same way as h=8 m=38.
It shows h=7 m=2
